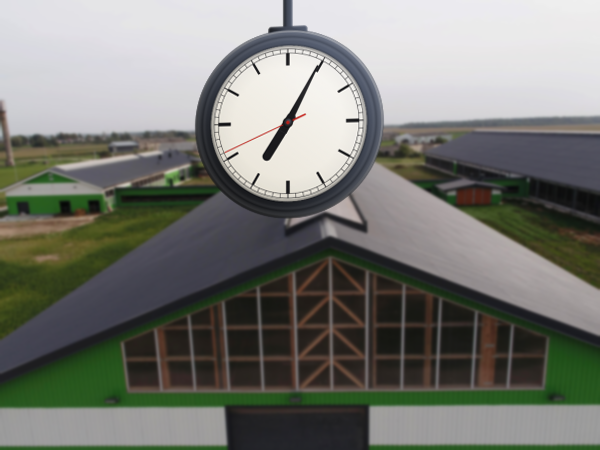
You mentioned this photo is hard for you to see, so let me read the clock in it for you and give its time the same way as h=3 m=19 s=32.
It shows h=7 m=4 s=41
